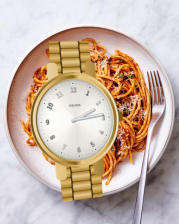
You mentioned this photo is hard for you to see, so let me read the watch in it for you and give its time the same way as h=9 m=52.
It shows h=2 m=14
